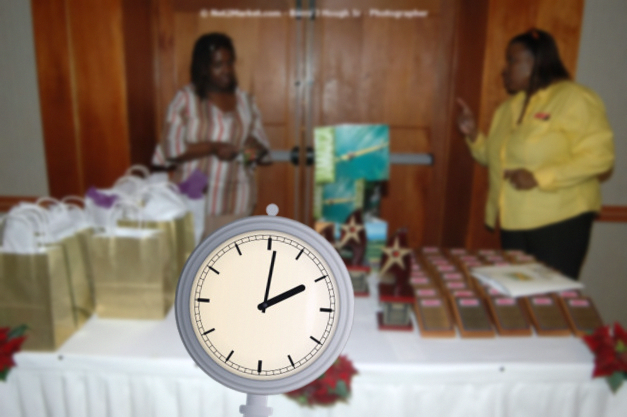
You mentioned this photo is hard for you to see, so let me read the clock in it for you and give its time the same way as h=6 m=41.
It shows h=2 m=1
